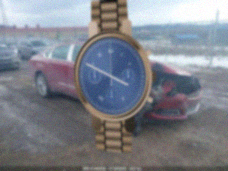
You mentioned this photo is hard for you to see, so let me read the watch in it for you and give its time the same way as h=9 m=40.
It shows h=3 m=49
